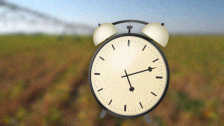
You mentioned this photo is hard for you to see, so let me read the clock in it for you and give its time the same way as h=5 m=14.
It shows h=5 m=12
